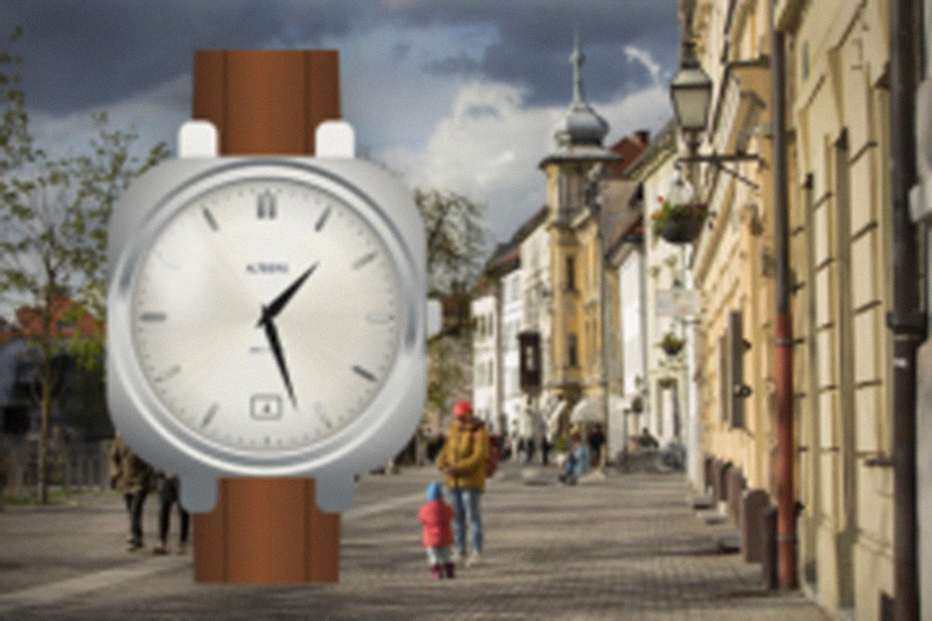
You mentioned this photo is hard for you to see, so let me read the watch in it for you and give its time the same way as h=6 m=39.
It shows h=1 m=27
